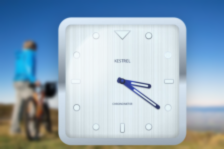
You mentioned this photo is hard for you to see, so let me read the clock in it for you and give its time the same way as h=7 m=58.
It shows h=3 m=21
